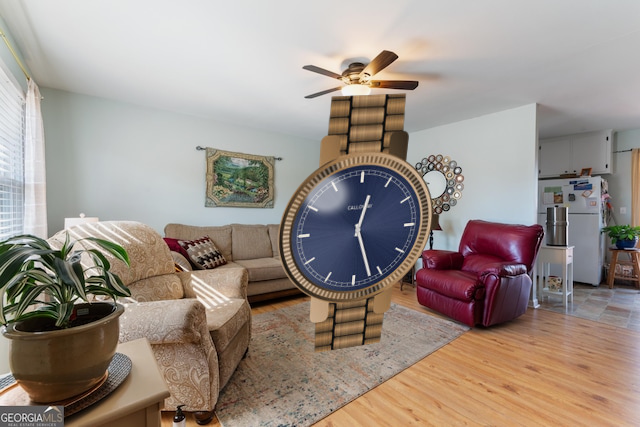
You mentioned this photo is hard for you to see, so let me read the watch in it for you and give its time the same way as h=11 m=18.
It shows h=12 m=27
